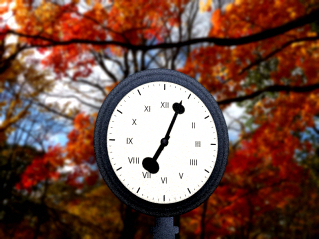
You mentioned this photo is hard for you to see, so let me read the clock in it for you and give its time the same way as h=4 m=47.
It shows h=7 m=4
